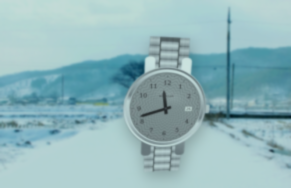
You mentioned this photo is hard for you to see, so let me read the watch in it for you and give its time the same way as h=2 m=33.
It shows h=11 m=42
